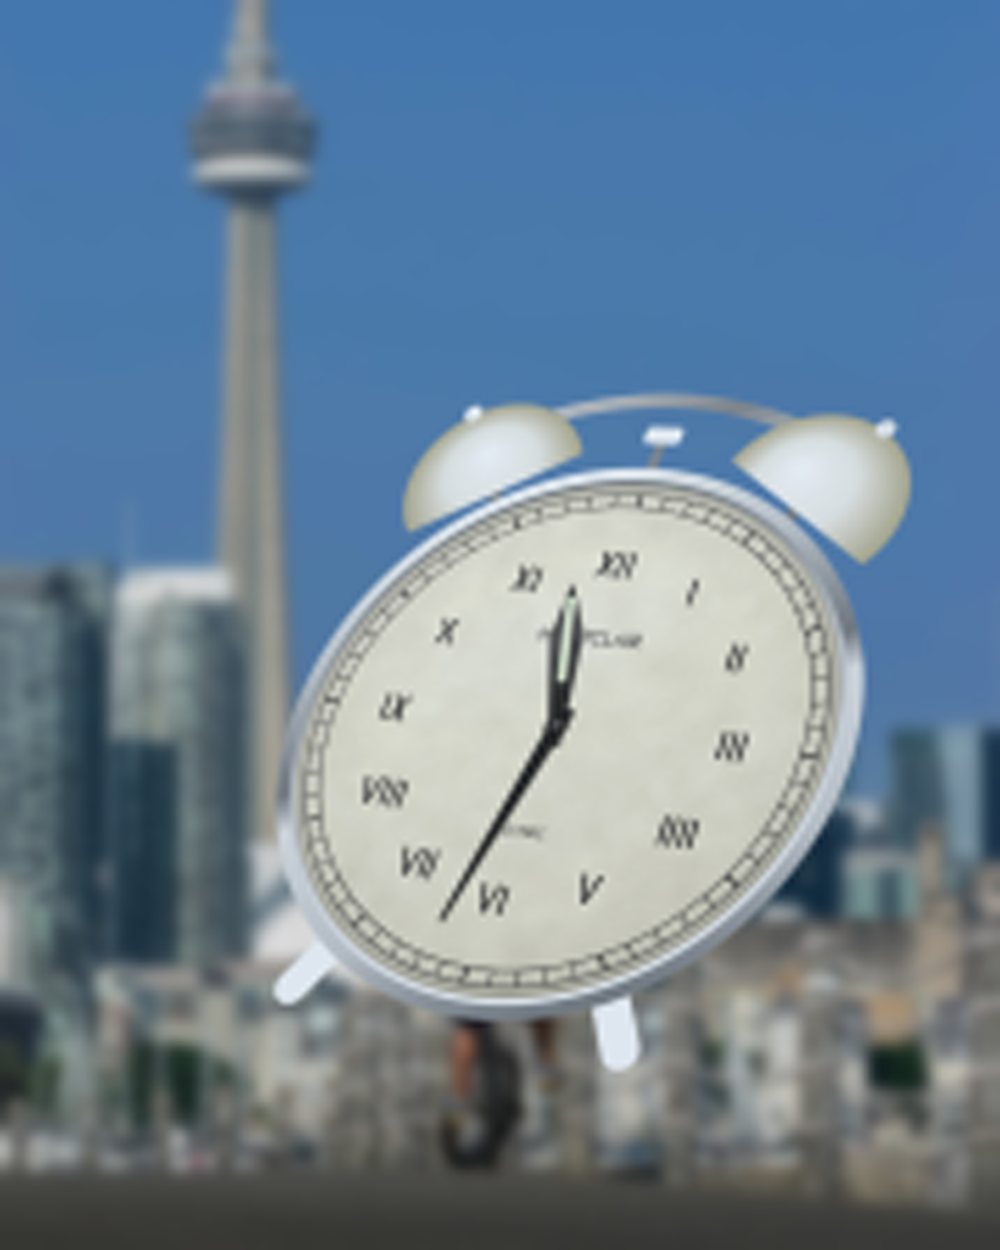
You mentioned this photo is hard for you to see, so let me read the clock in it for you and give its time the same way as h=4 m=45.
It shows h=11 m=32
